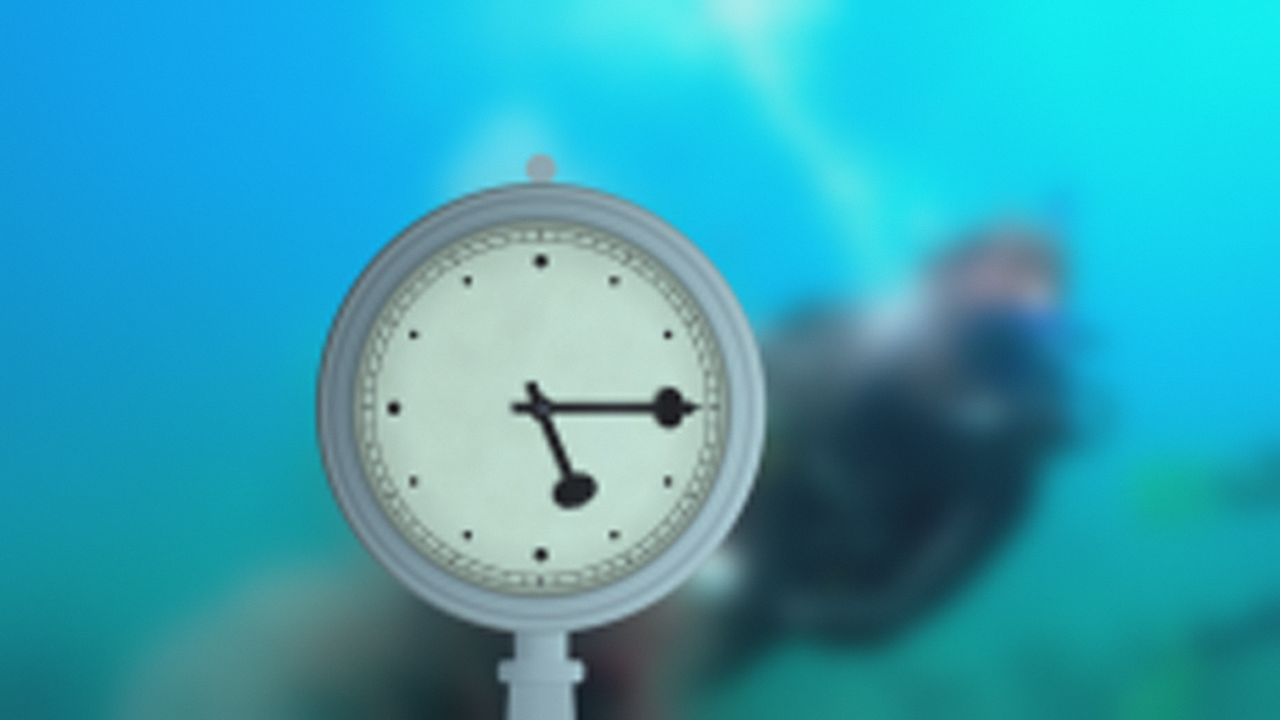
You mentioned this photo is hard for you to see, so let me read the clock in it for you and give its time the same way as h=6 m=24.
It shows h=5 m=15
